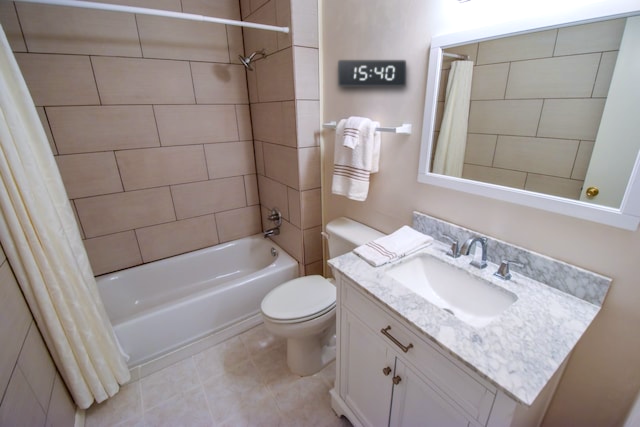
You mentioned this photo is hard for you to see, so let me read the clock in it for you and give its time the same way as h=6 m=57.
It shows h=15 m=40
